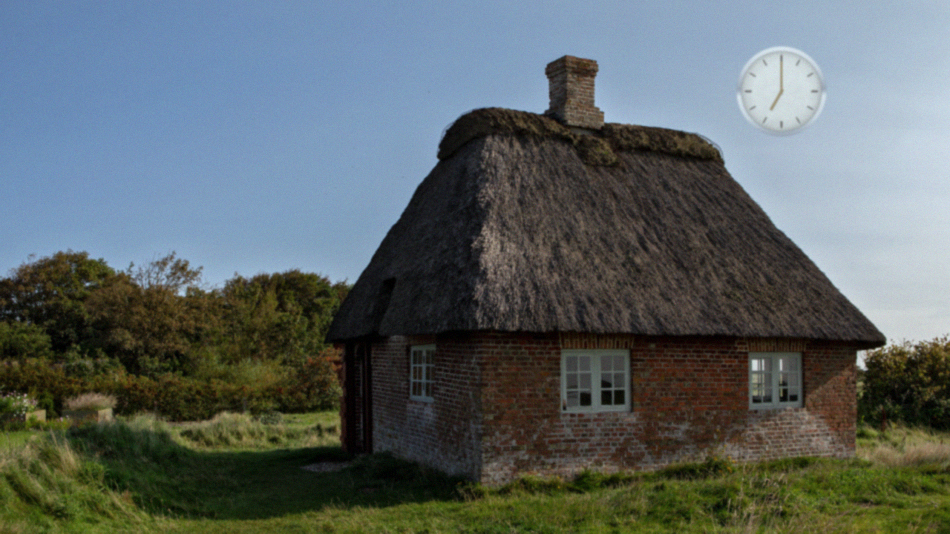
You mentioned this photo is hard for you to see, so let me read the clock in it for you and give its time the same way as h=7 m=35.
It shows h=7 m=0
